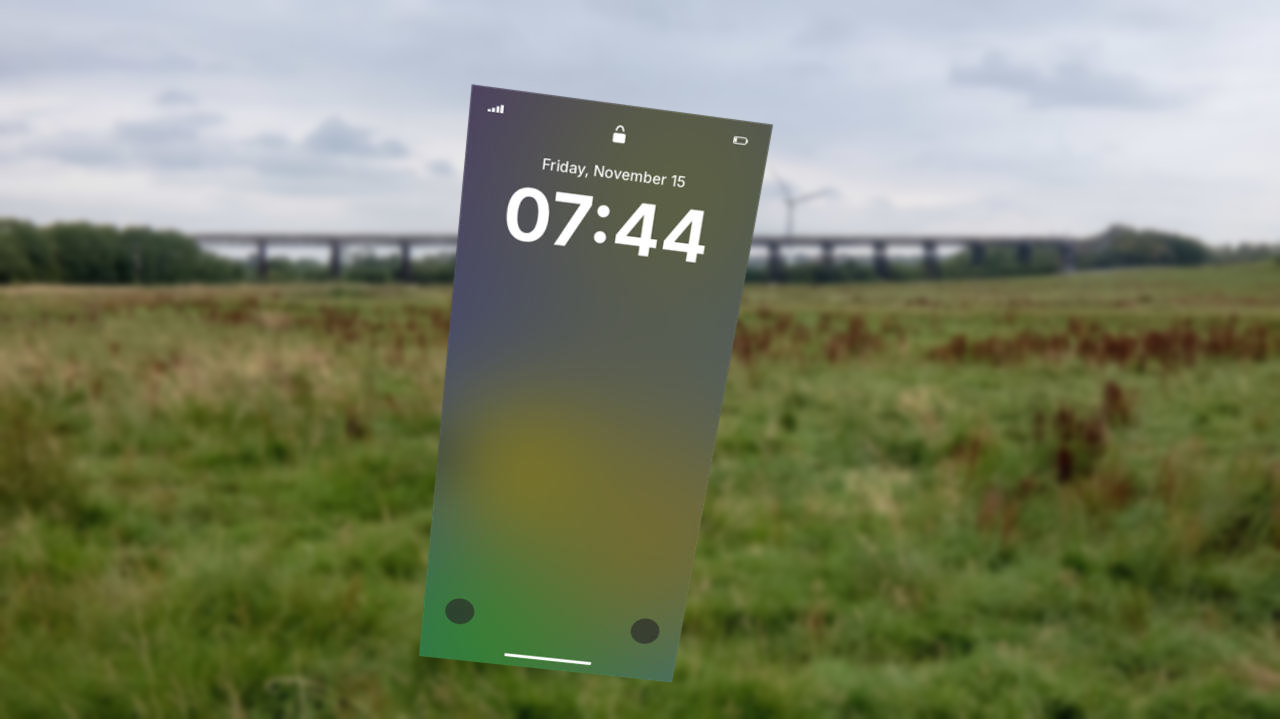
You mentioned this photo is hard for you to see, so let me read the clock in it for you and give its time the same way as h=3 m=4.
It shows h=7 m=44
